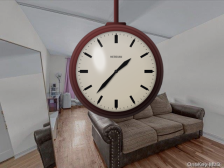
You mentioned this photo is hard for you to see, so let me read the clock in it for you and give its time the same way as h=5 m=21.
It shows h=1 m=37
